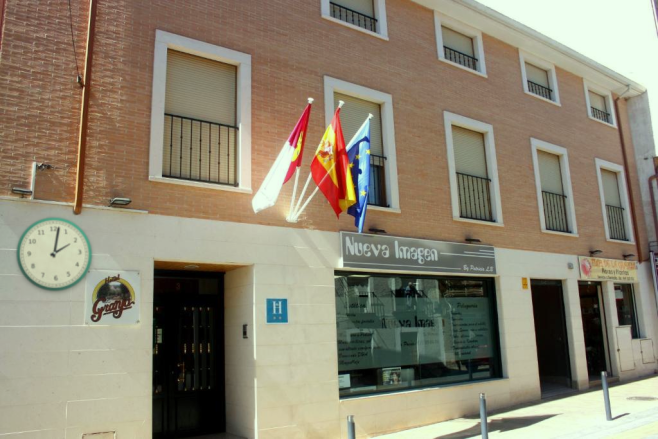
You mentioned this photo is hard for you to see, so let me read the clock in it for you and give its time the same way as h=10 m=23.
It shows h=2 m=2
